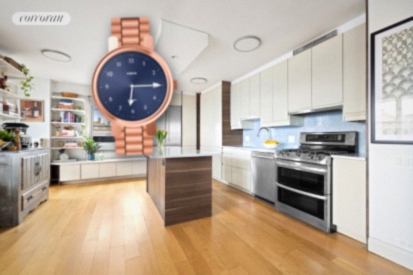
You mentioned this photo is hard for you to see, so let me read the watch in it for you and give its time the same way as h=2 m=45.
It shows h=6 m=15
